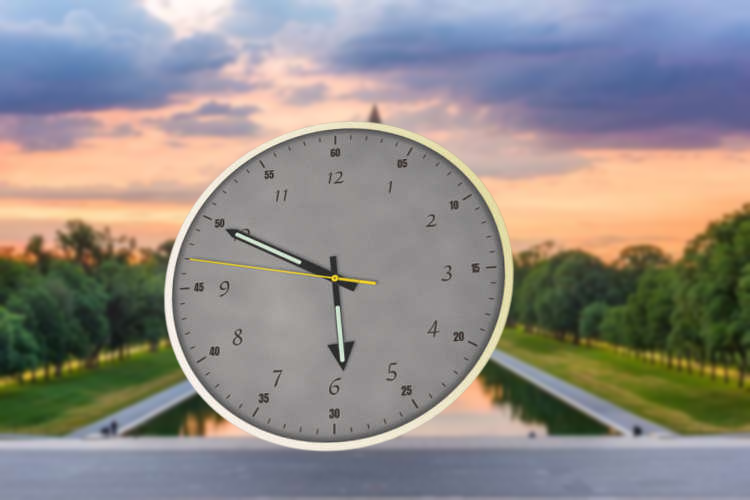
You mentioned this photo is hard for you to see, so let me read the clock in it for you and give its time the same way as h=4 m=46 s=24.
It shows h=5 m=49 s=47
